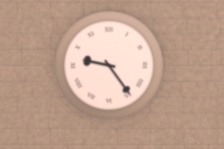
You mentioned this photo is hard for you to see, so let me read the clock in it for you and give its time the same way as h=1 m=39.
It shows h=9 m=24
